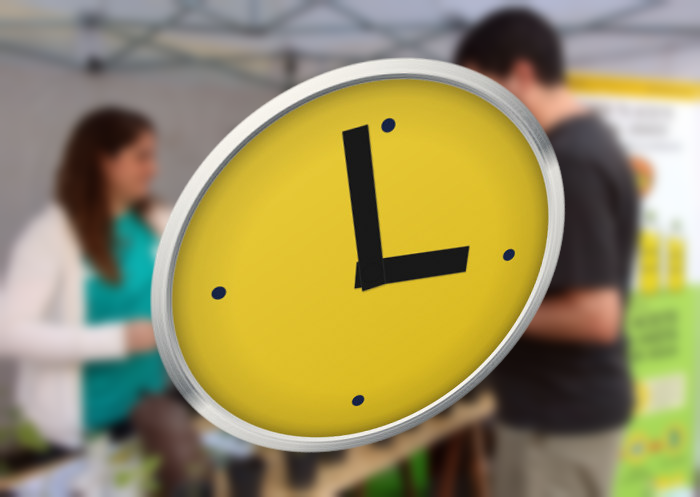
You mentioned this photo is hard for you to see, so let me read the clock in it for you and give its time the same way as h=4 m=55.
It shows h=2 m=58
